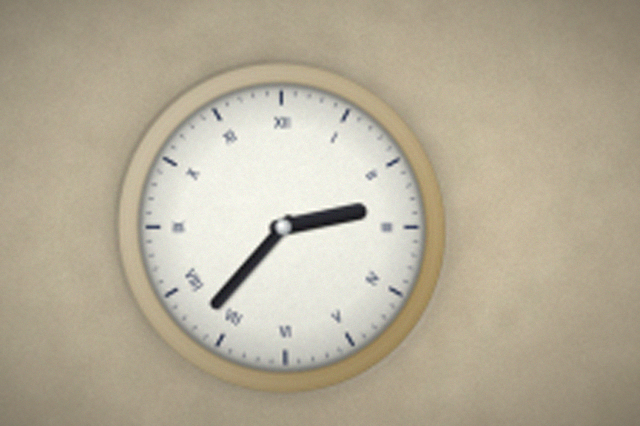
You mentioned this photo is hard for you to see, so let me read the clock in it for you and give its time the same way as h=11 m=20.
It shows h=2 m=37
